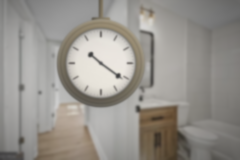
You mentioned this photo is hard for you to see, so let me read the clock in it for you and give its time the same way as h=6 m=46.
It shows h=10 m=21
